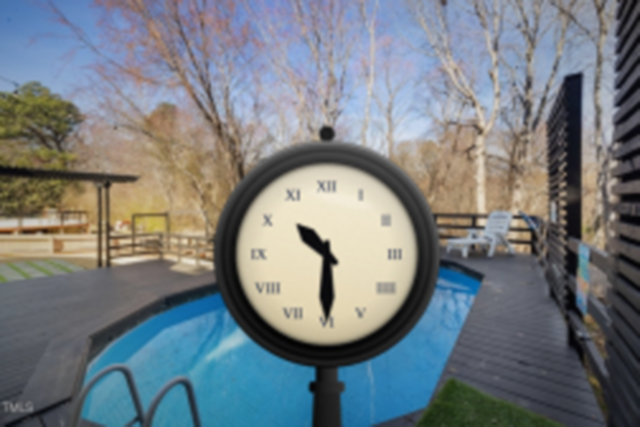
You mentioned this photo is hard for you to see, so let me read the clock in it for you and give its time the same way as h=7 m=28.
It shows h=10 m=30
